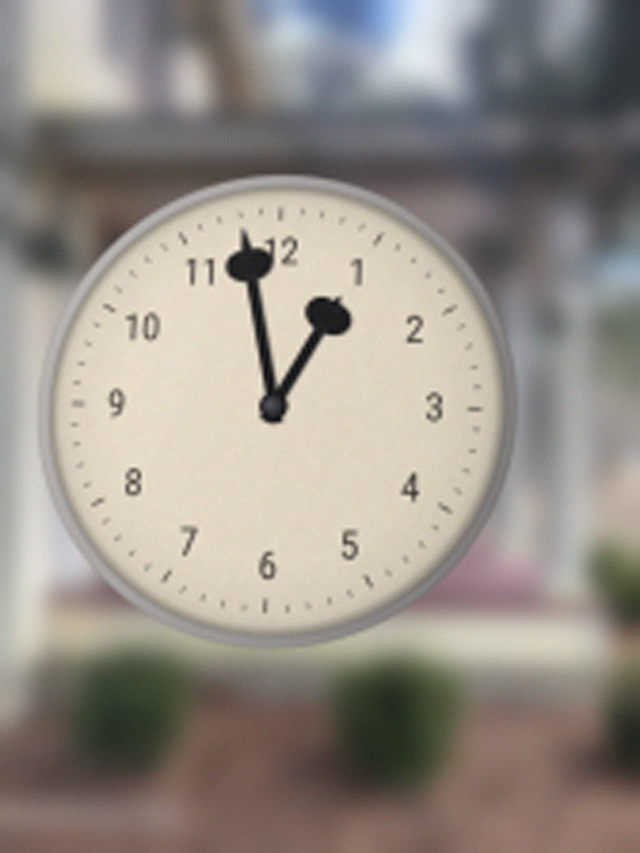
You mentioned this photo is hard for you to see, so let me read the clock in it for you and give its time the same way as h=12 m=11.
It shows h=12 m=58
